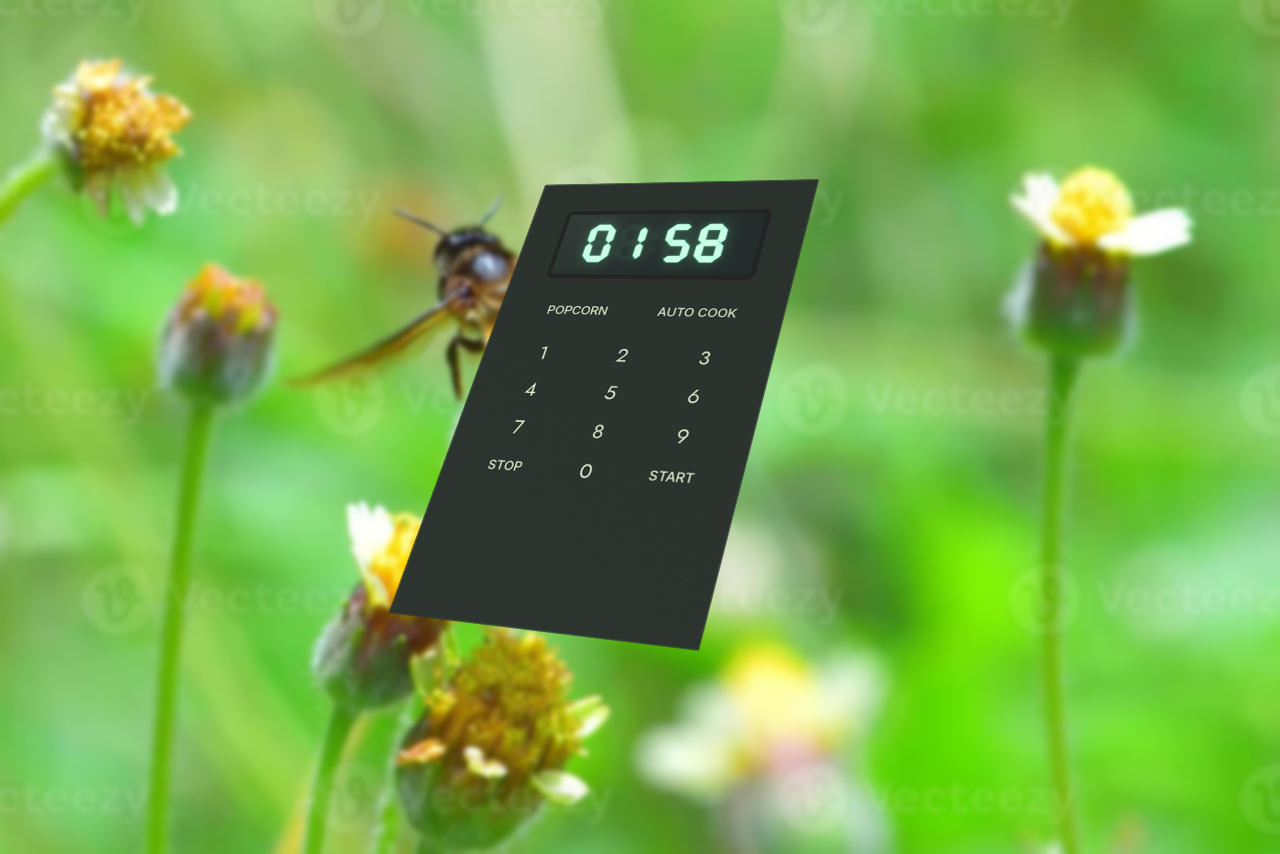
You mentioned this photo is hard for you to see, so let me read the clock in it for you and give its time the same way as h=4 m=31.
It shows h=1 m=58
